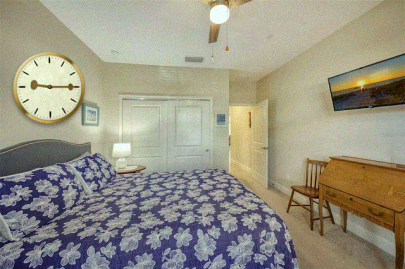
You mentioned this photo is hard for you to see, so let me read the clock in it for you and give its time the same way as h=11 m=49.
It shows h=9 m=15
